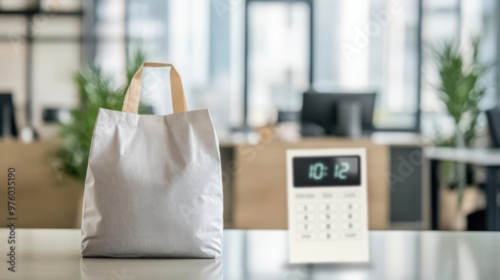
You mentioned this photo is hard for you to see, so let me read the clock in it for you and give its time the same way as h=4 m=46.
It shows h=10 m=12
